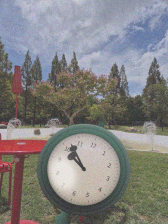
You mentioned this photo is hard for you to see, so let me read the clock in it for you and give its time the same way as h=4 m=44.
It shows h=9 m=52
